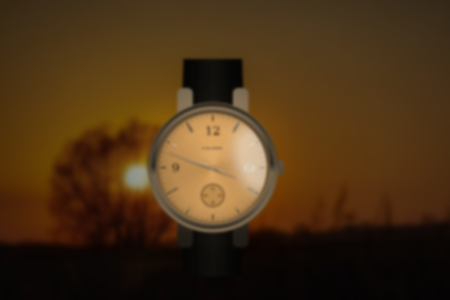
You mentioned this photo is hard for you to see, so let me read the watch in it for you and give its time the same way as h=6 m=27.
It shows h=3 m=48
